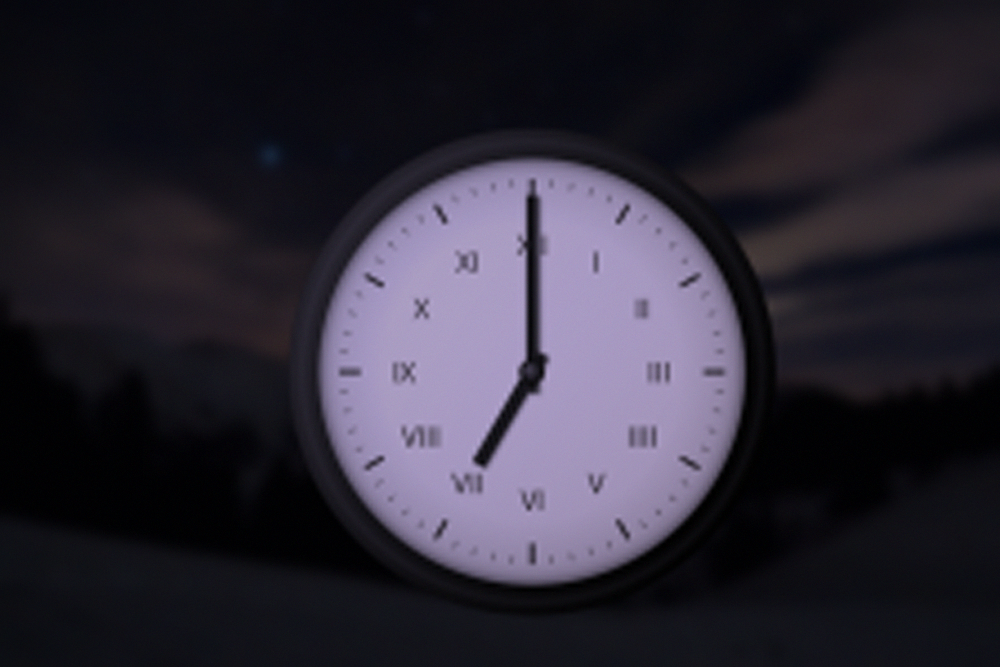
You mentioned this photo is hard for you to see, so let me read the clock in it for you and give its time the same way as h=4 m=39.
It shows h=7 m=0
